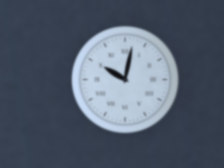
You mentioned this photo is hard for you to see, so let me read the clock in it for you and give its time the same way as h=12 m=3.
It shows h=10 m=2
